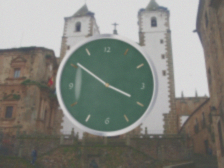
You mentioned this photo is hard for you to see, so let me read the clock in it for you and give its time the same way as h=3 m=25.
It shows h=3 m=51
